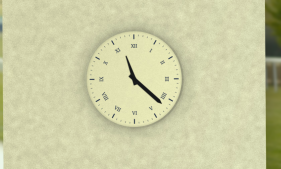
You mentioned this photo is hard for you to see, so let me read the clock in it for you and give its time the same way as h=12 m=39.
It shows h=11 m=22
